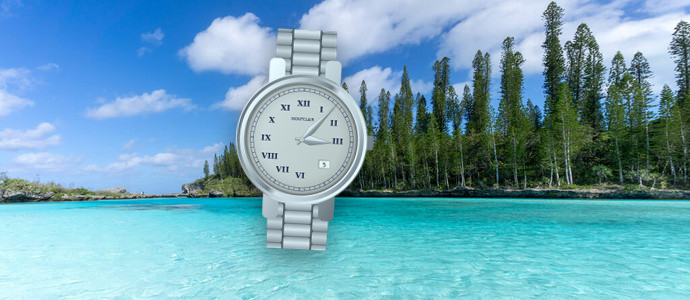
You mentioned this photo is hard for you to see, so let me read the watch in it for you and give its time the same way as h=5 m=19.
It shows h=3 m=7
